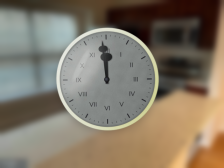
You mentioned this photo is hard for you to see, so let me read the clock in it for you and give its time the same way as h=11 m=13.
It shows h=11 m=59
